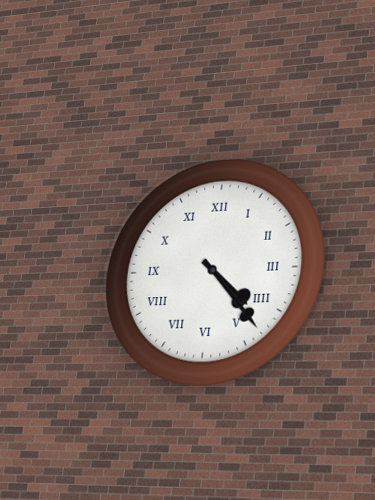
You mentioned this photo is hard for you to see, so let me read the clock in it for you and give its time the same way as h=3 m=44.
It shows h=4 m=23
